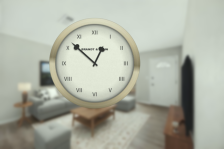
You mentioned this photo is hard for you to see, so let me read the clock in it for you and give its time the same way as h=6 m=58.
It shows h=12 m=52
